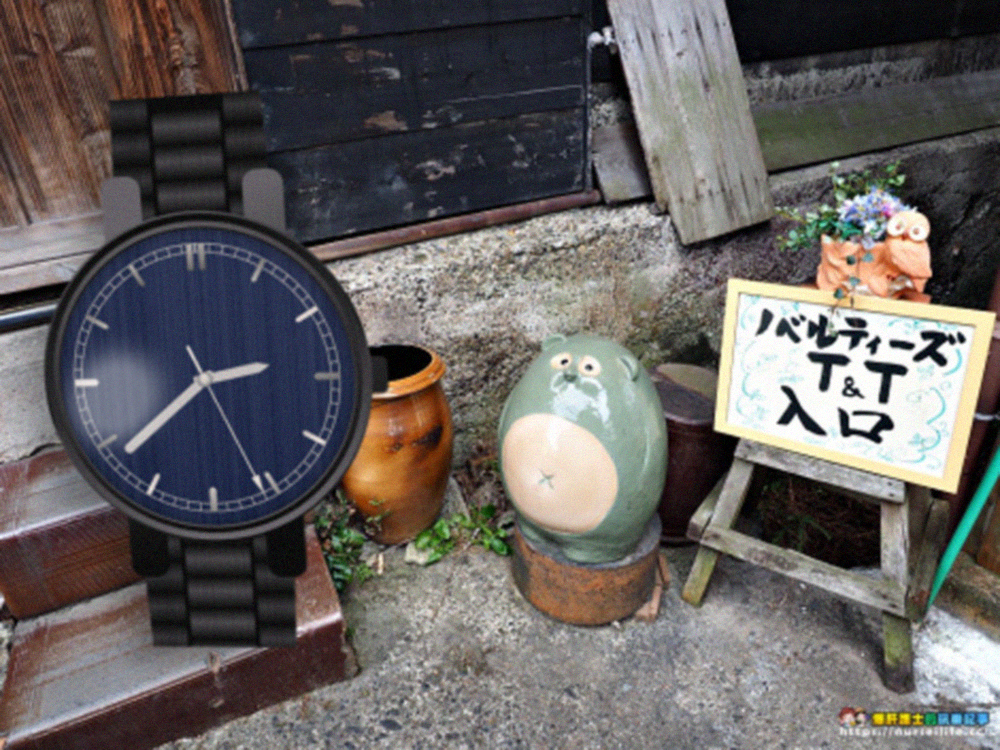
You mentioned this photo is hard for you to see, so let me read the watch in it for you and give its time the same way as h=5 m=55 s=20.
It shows h=2 m=38 s=26
